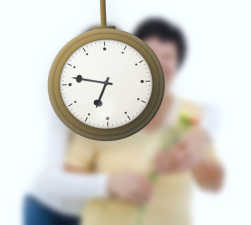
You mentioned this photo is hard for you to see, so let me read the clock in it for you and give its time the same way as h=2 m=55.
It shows h=6 m=47
